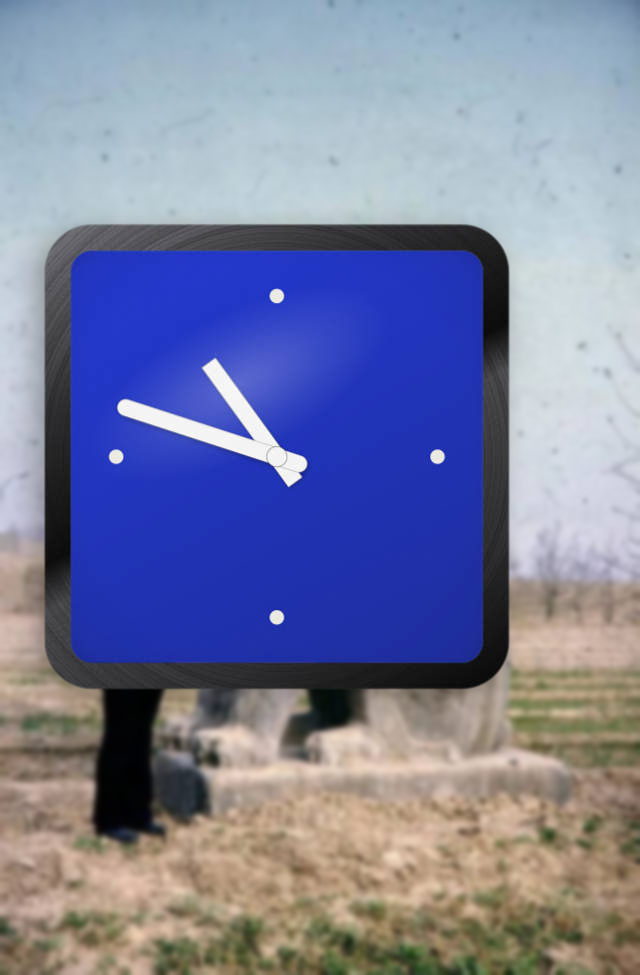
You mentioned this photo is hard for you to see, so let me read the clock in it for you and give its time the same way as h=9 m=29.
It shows h=10 m=48
